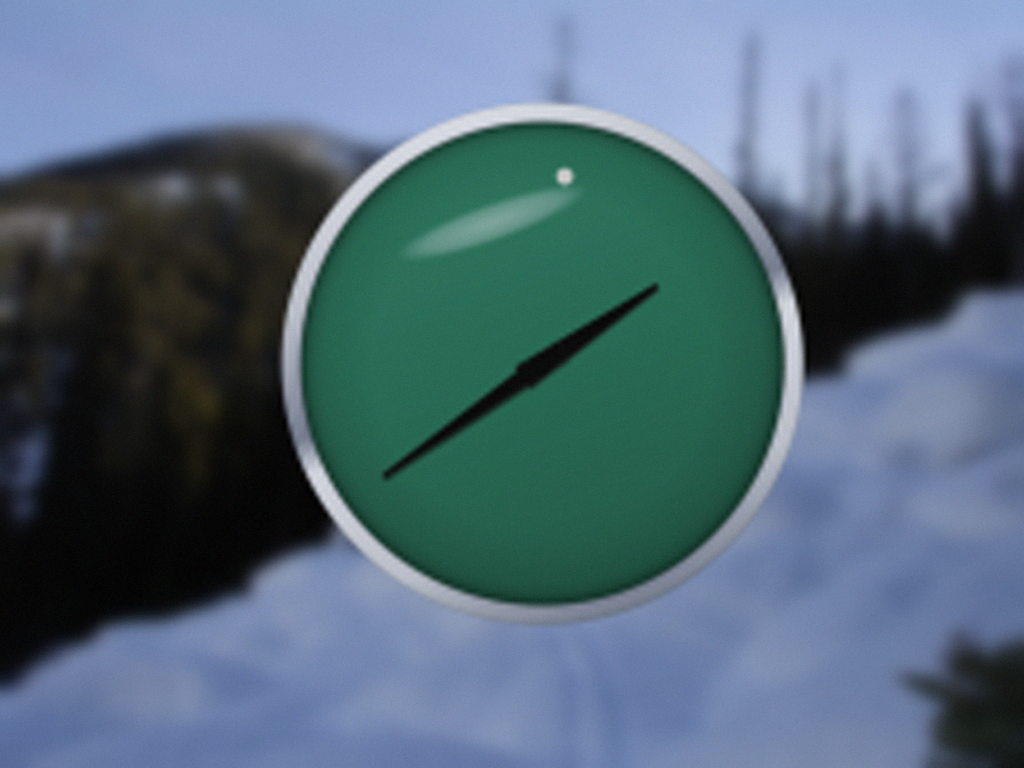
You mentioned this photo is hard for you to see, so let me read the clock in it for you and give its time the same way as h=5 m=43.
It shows h=1 m=38
